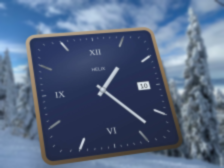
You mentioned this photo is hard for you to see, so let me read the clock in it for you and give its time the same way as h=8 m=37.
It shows h=1 m=23
